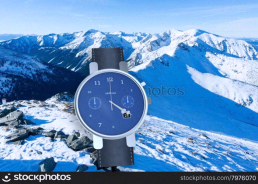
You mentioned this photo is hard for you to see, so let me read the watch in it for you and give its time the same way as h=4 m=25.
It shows h=4 m=21
